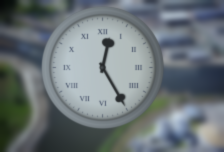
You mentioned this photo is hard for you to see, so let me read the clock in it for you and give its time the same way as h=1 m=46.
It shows h=12 m=25
